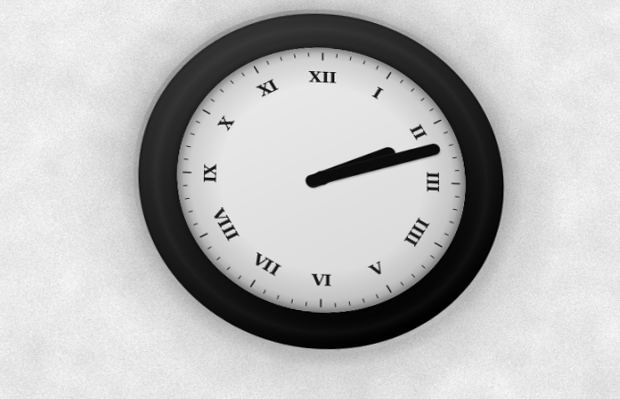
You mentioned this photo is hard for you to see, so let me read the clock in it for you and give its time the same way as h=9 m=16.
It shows h=2 m=12
